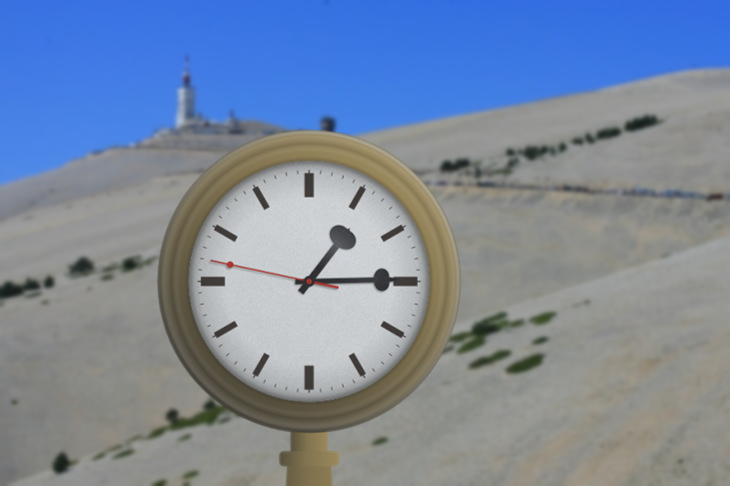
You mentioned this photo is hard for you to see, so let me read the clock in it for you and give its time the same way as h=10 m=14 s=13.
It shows h=1 m=14 s=47
